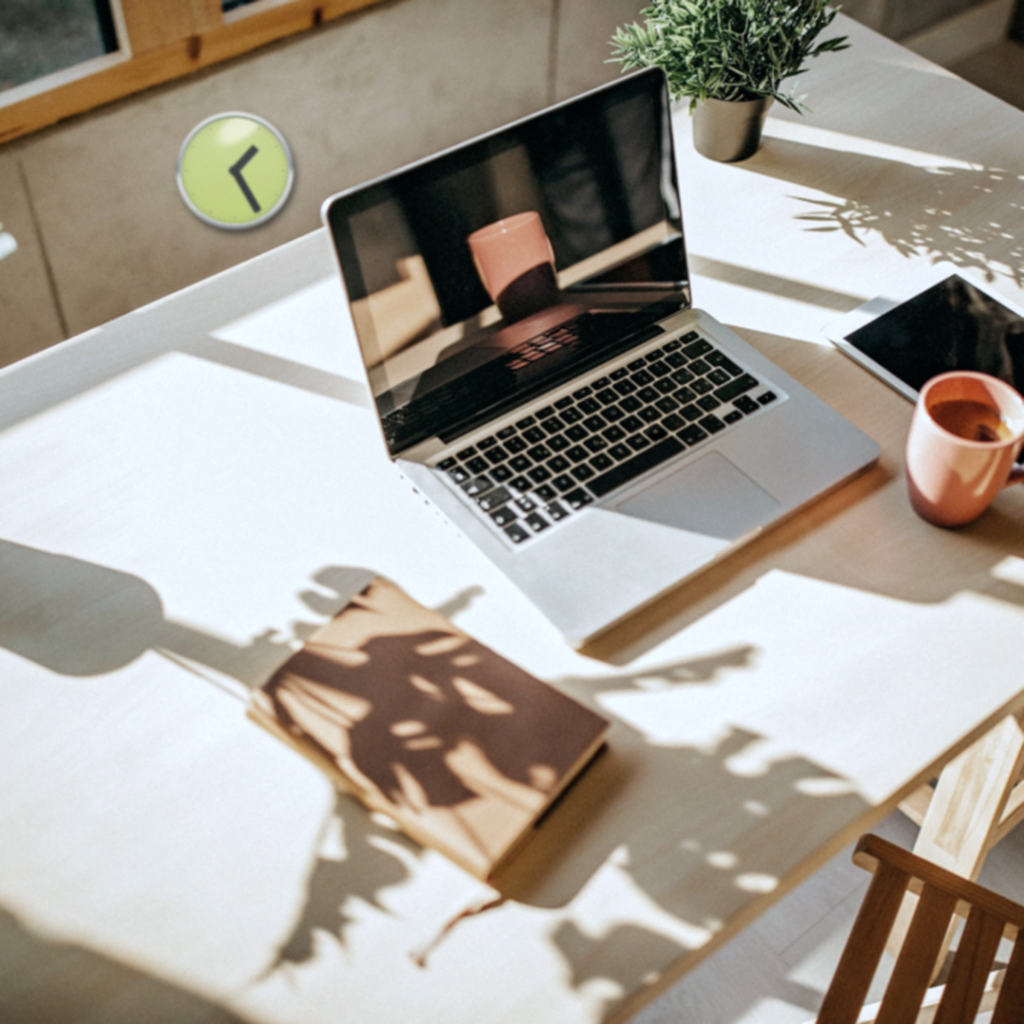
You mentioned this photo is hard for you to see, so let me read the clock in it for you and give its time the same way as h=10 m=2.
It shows h=1 m=25
